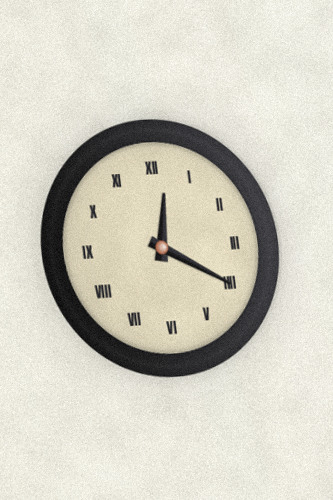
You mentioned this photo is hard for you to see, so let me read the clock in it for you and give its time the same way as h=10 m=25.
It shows h=12 m=20
